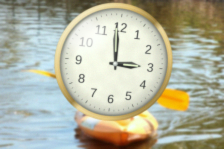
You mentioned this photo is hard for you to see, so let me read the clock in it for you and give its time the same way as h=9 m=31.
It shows h=2 m=59
